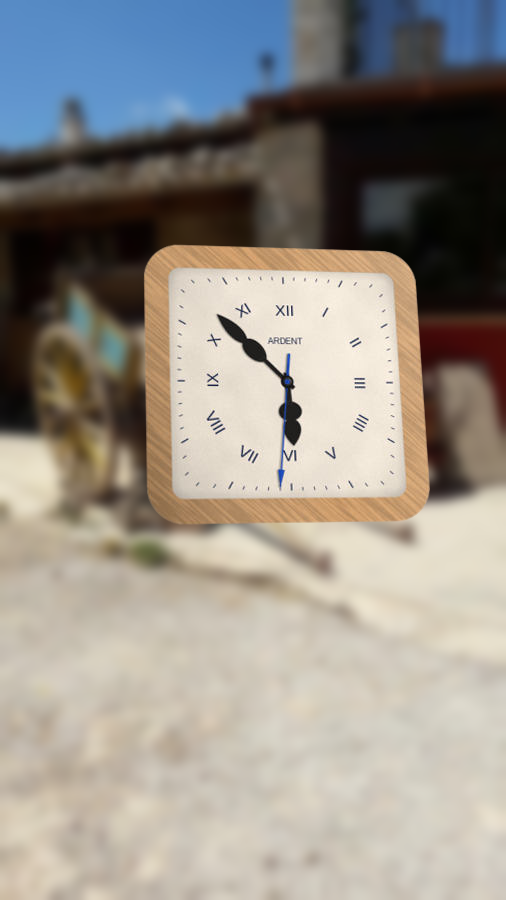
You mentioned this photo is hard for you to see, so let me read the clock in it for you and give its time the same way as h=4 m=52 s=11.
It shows h=5 m=52 s=31
